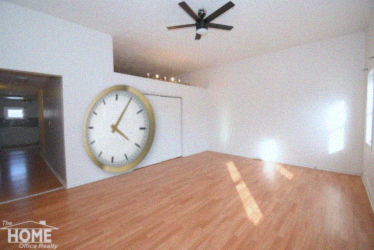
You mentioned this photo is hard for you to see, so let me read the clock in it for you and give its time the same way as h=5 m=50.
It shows h=4 m=5
